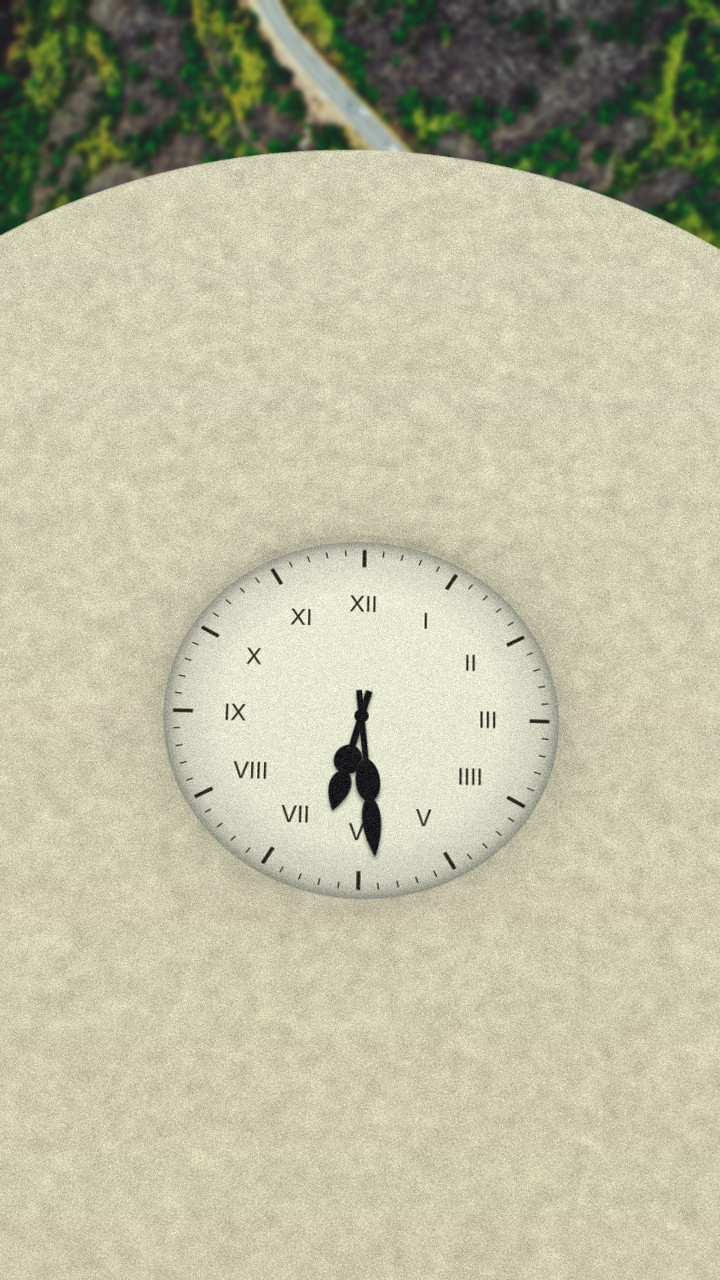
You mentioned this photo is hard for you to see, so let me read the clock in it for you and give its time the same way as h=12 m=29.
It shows h=6 m=29
